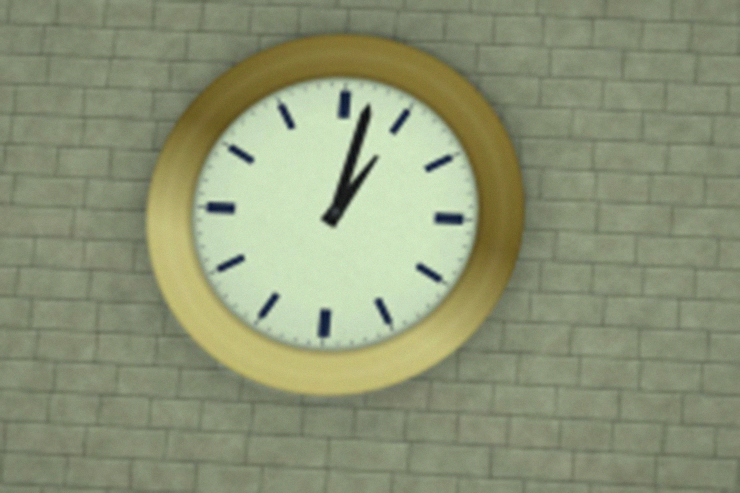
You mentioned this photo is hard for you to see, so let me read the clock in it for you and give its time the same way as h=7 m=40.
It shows h=1 m=2
